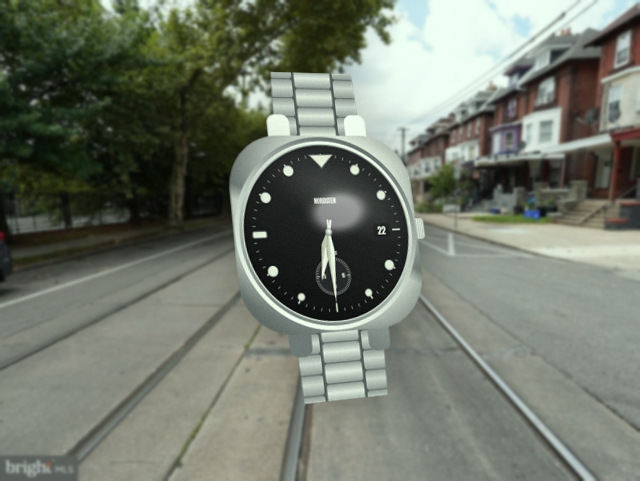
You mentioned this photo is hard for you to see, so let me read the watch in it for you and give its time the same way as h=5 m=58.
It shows h=6 m=30
